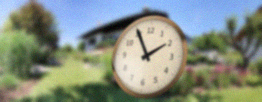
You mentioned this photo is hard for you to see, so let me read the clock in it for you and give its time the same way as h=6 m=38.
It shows h=1 m=55
